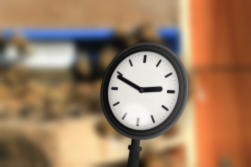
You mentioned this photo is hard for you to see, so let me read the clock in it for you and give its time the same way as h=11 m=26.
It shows h=2 m=49
